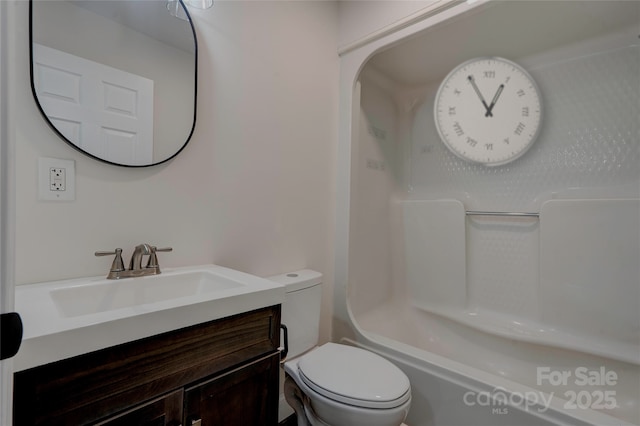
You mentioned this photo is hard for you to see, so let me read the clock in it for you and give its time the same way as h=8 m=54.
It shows h=12 m=55
